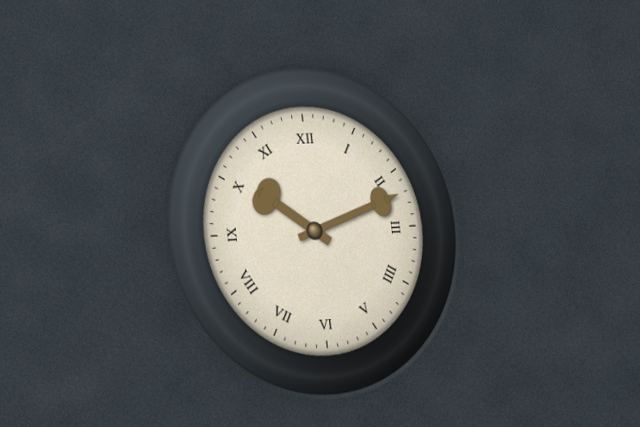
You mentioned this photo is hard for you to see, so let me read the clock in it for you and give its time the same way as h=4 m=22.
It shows h=10 m=12
